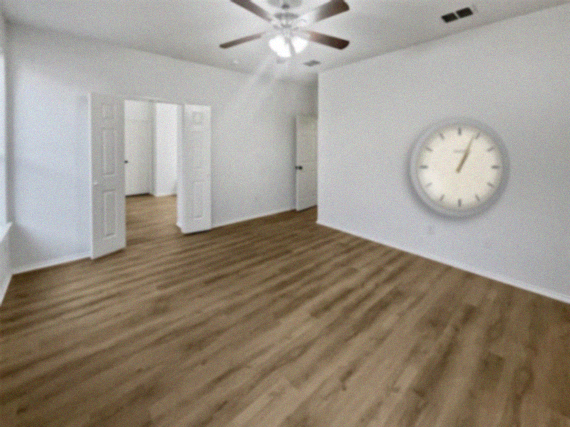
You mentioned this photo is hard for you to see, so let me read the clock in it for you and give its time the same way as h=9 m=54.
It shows h=1 m=4
